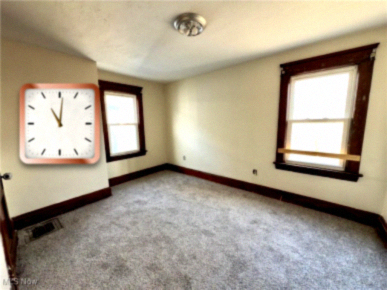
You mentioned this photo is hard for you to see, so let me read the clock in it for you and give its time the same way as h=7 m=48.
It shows h=11 m=1
